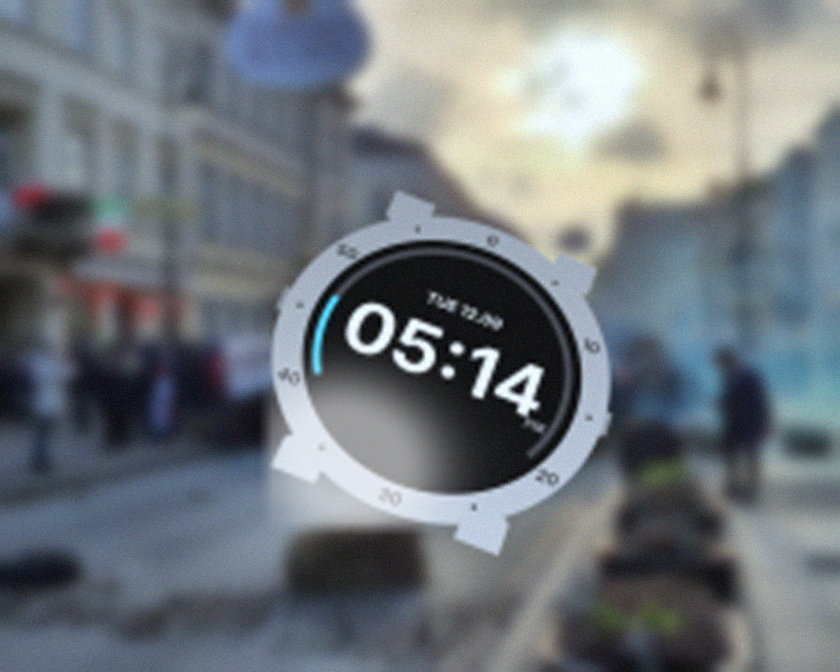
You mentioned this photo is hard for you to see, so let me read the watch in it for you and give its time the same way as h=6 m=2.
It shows h=5 m=14
